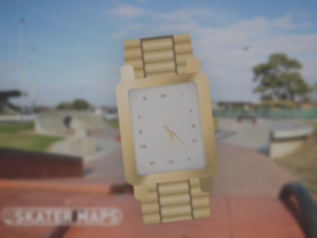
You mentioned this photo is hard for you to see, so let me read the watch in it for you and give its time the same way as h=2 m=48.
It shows h=5 m=23
